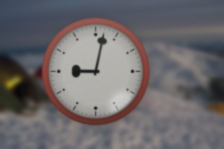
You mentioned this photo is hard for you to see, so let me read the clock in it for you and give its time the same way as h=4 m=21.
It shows h=9 m=2
